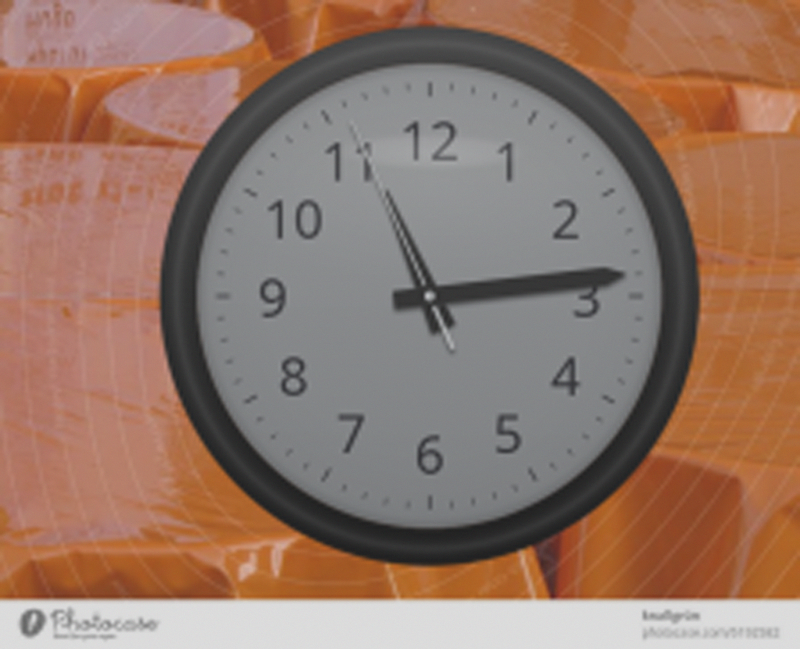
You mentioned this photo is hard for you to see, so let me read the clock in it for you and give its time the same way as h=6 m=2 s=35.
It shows h=11 m=13 s=56
